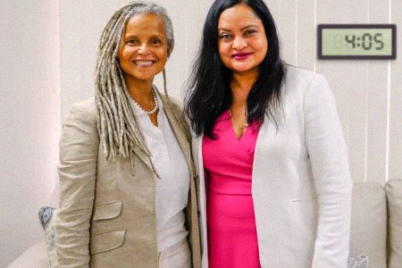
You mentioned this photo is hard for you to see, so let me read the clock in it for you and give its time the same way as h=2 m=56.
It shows h=4 m=5
